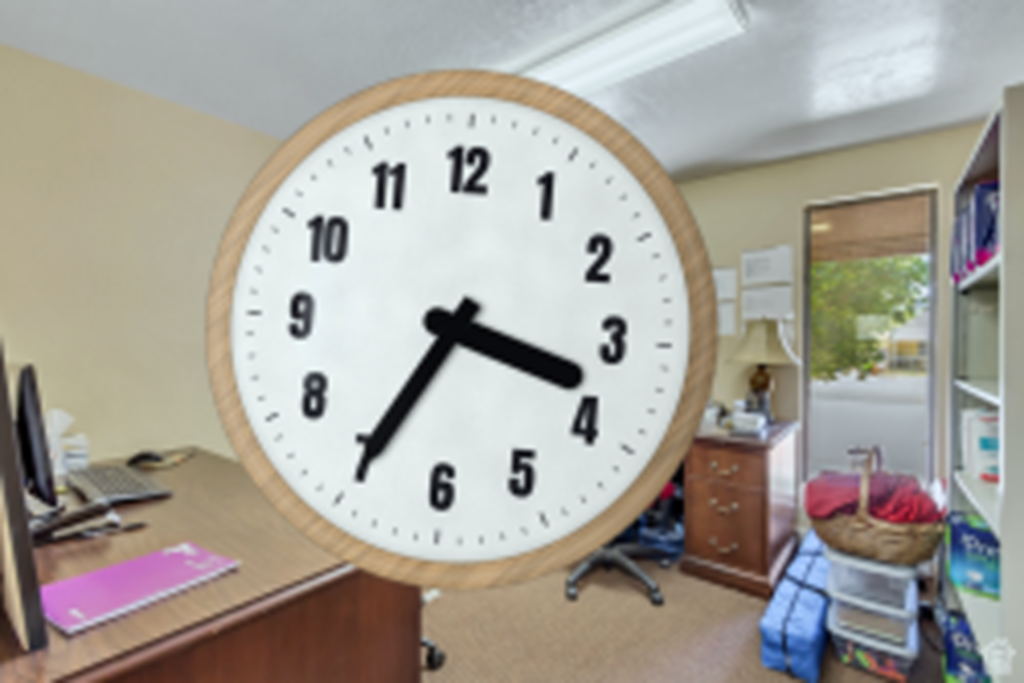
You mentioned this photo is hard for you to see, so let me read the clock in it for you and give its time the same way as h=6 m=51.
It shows h=3 m=35
